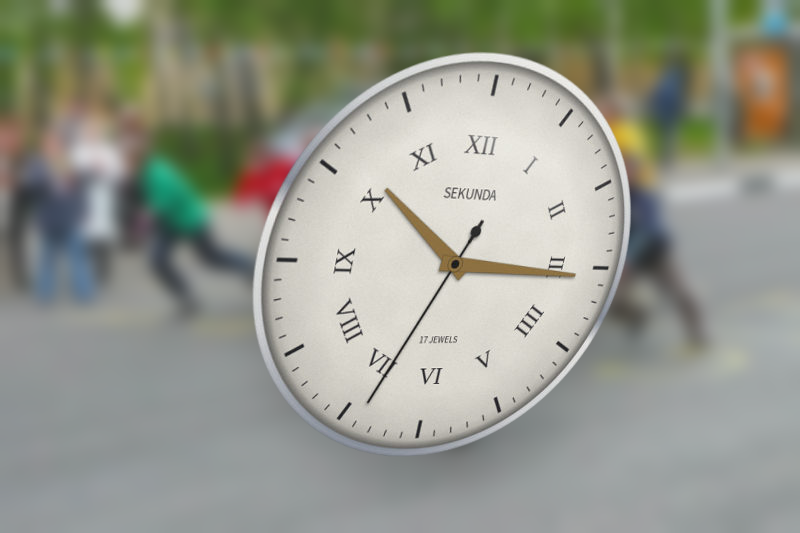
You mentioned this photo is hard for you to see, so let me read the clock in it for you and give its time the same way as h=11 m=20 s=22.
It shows h=10 m=15 s=34
